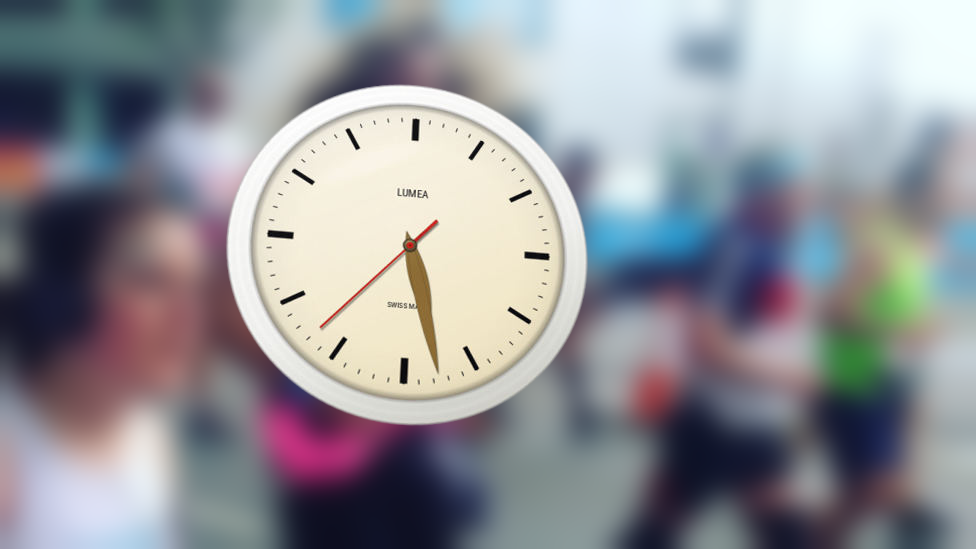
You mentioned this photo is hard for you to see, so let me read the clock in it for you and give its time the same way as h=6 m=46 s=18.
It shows h=5 m=27 s=37
